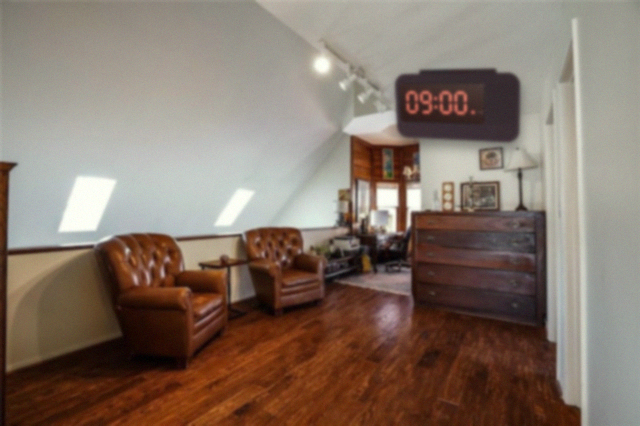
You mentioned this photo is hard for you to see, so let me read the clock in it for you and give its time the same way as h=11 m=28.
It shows h=9 m=0
